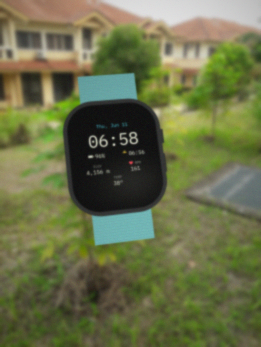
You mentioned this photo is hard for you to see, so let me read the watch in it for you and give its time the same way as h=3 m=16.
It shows h=6 m=58
